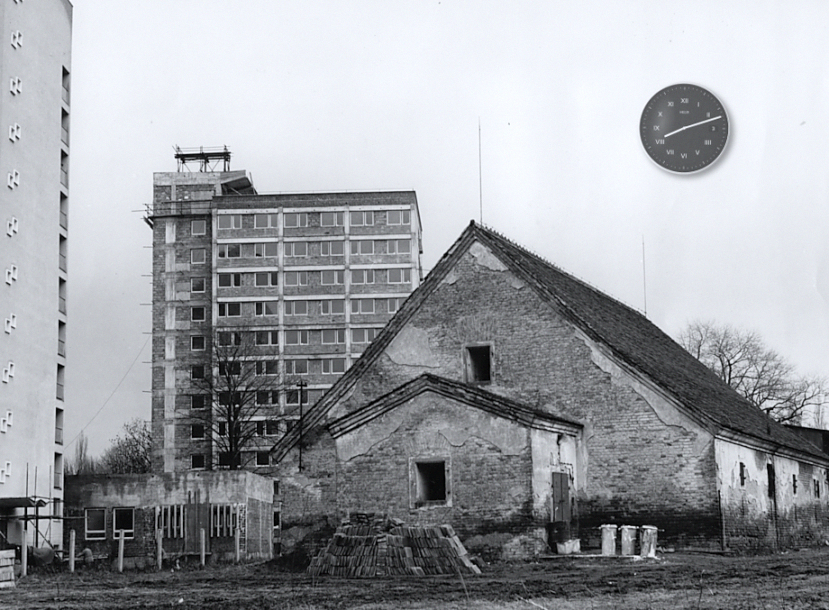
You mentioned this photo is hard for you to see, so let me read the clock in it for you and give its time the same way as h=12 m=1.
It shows h=8 m=12
